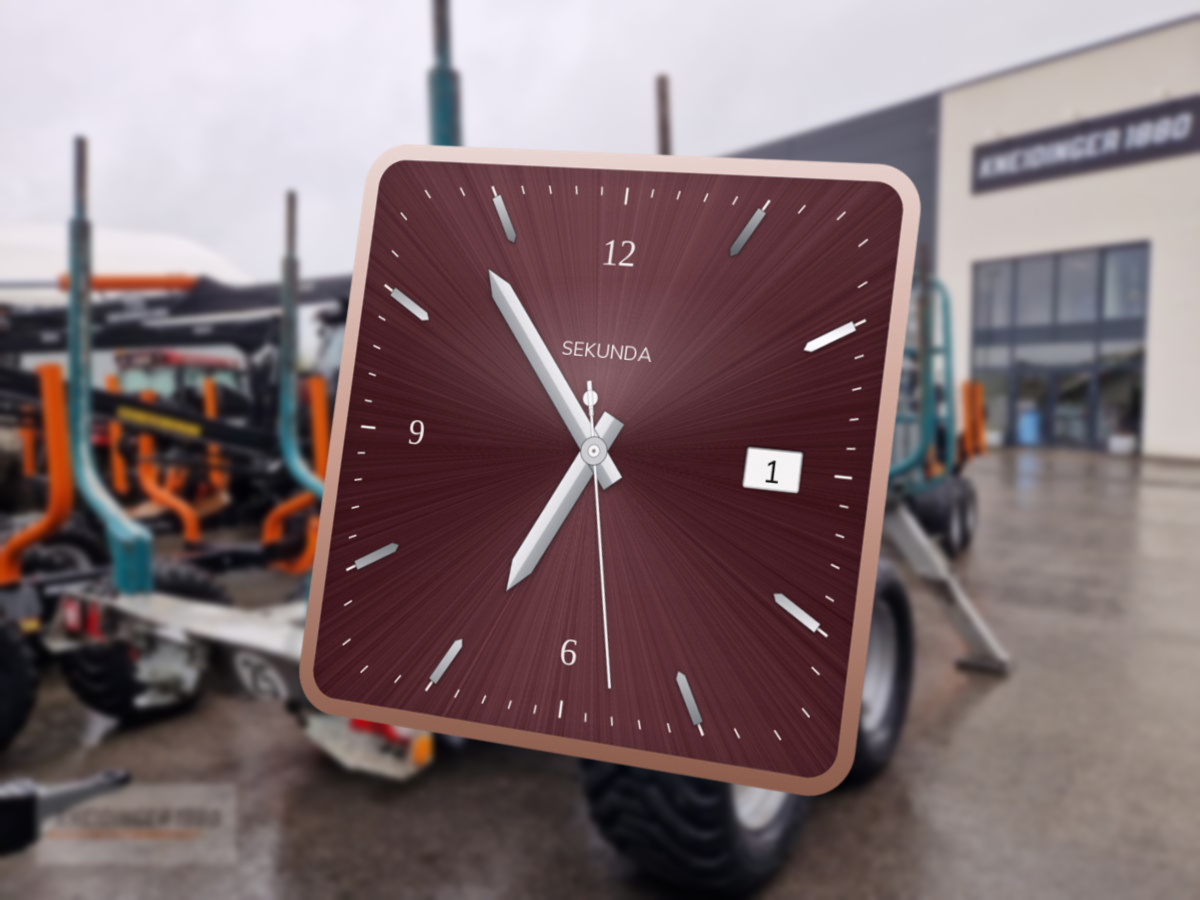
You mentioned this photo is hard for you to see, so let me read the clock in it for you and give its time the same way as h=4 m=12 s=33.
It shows h=6 m=53 s=28
